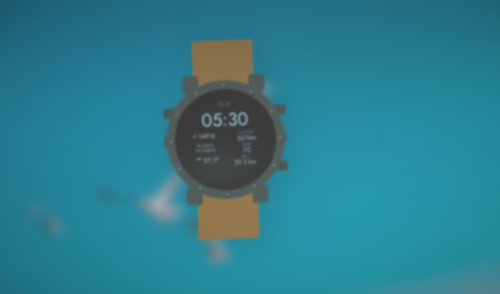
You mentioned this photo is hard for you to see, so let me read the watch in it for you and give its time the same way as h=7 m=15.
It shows h=5 m=30
